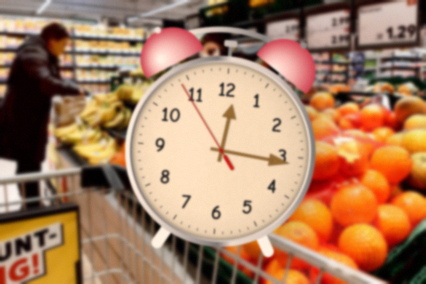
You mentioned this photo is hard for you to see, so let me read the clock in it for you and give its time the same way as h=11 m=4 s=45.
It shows h=12 m=15 s=54
